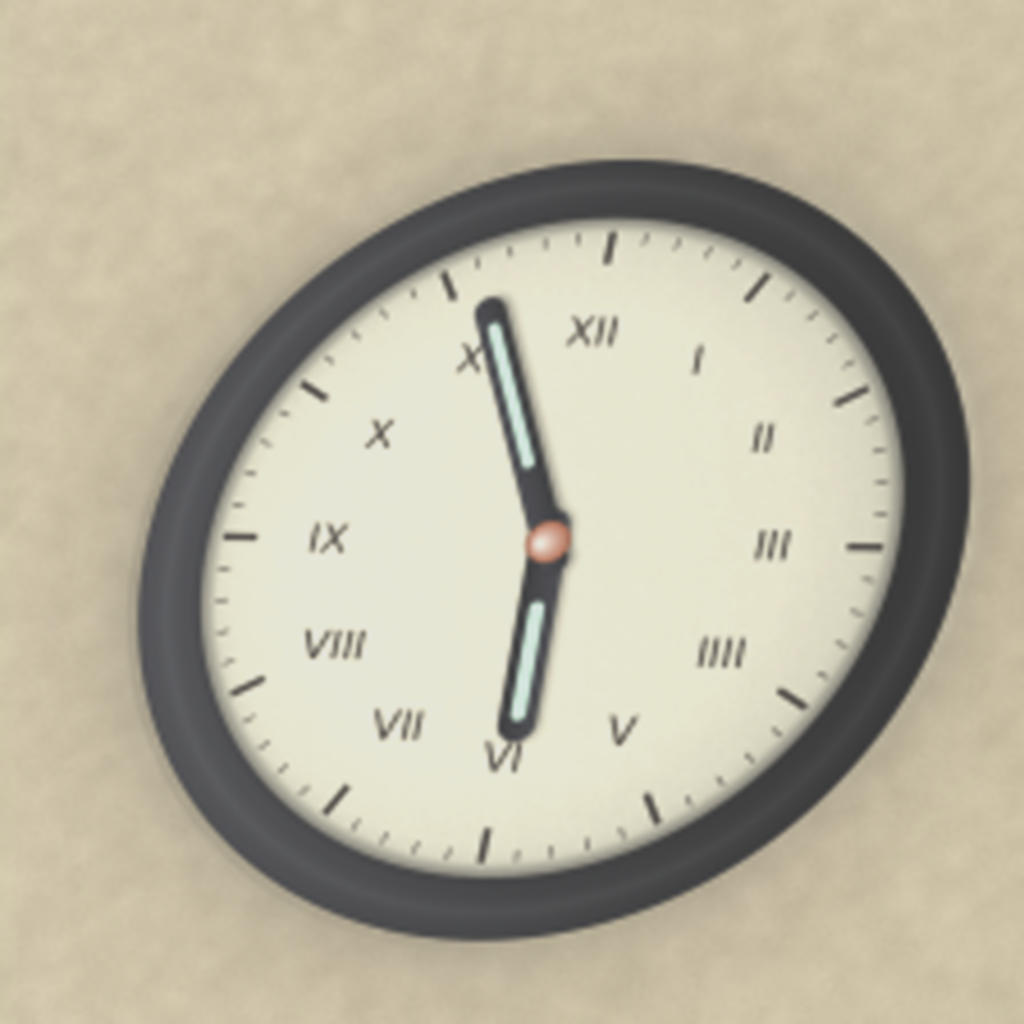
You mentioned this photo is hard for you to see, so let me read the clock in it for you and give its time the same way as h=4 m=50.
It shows h=5 m=56
